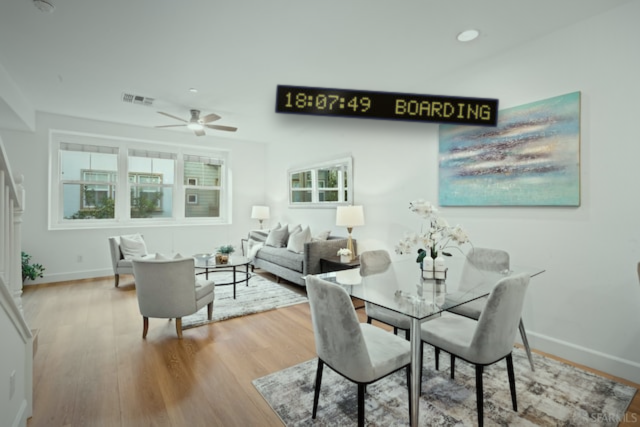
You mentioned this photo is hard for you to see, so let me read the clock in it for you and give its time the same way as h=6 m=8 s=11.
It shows h=18 m=7 s=49
